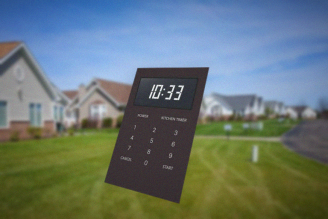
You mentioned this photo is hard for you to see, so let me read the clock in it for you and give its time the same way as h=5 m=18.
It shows h=10 m=33
